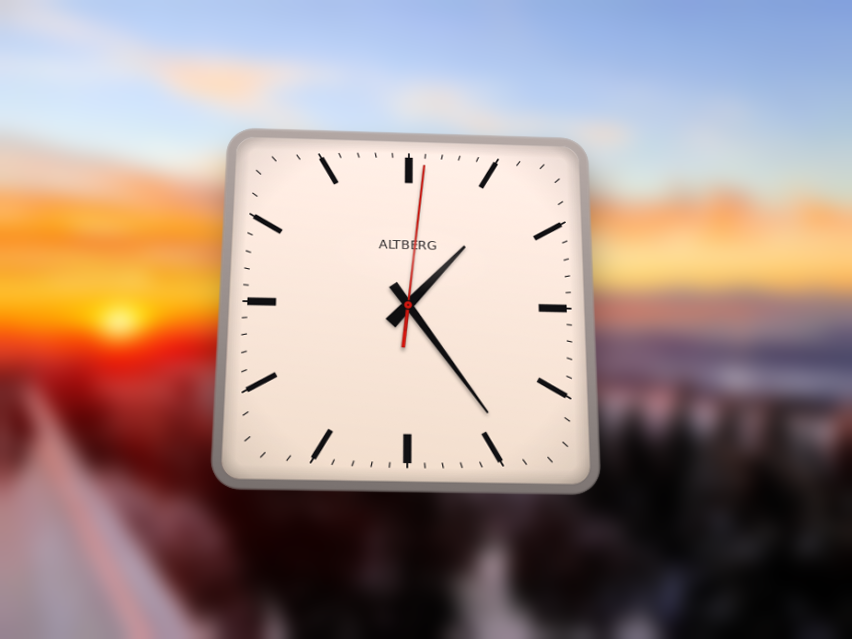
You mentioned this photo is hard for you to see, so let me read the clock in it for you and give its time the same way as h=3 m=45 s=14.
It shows h=1 m=24 s=1
